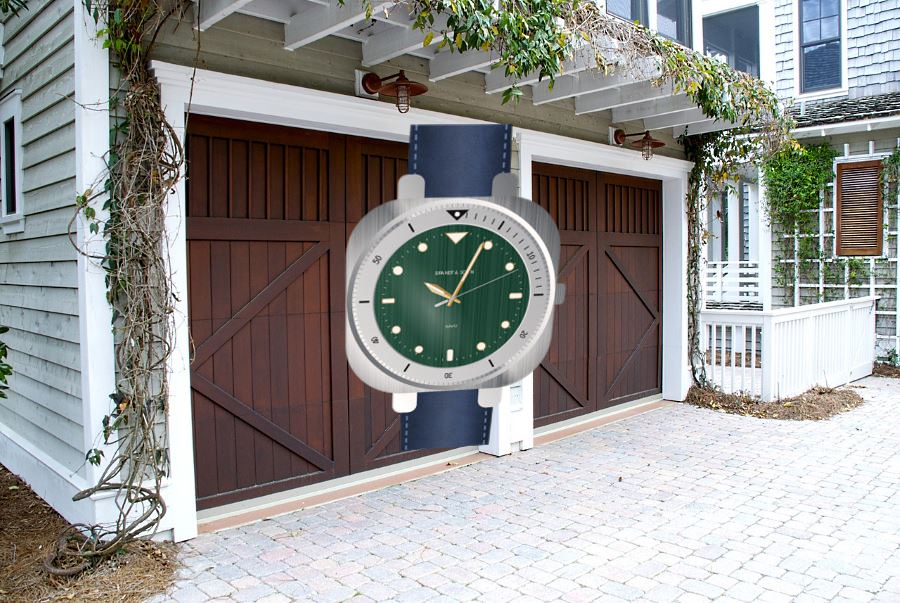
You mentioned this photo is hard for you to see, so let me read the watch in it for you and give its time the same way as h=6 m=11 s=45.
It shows h=10 m=4 s=11
